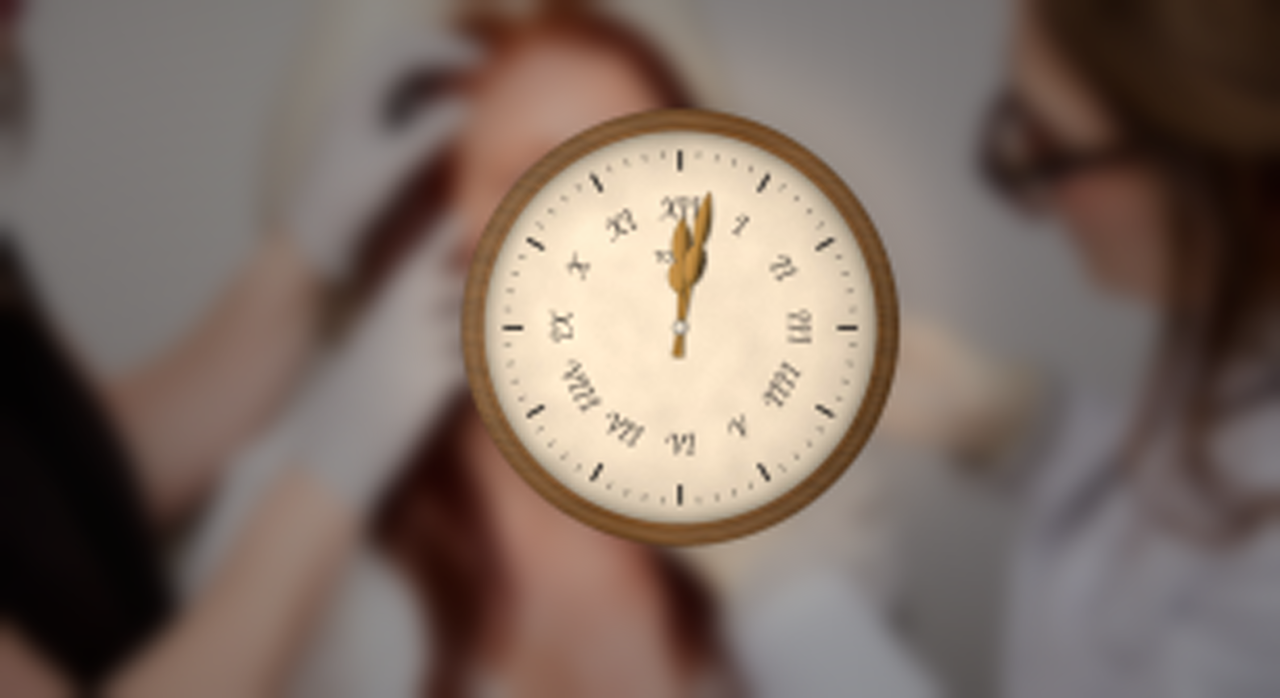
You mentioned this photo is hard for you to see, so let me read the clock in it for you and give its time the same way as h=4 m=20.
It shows h=12 m=2
